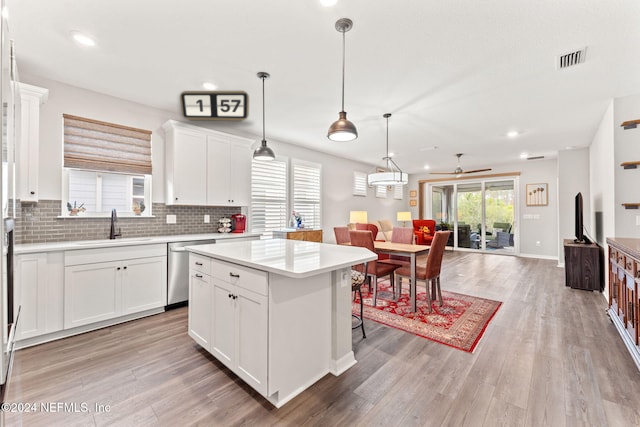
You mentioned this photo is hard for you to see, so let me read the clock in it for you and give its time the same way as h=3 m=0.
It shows h=1 m=57
